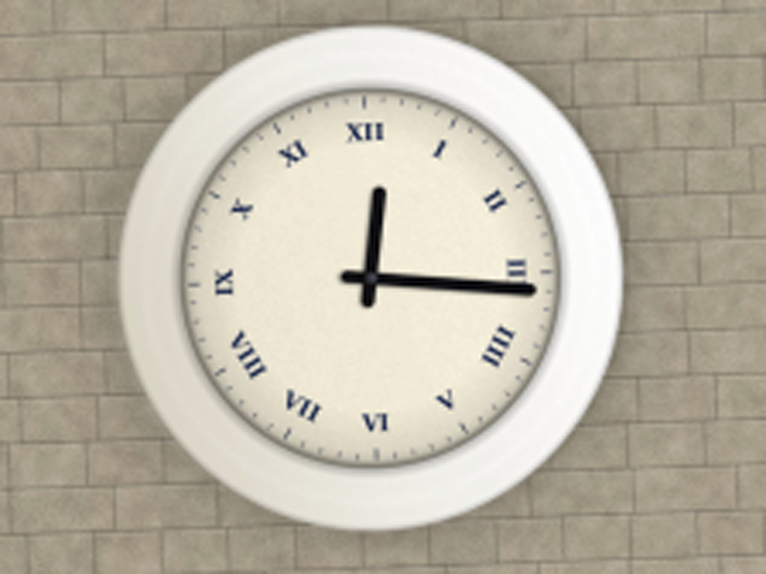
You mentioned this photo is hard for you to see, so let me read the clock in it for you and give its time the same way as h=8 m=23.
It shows h=12 m=16
